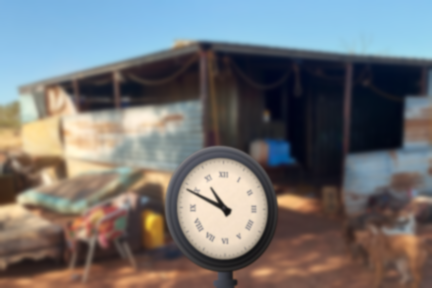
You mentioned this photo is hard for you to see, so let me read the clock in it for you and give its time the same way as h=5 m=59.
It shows h=10 m=49
